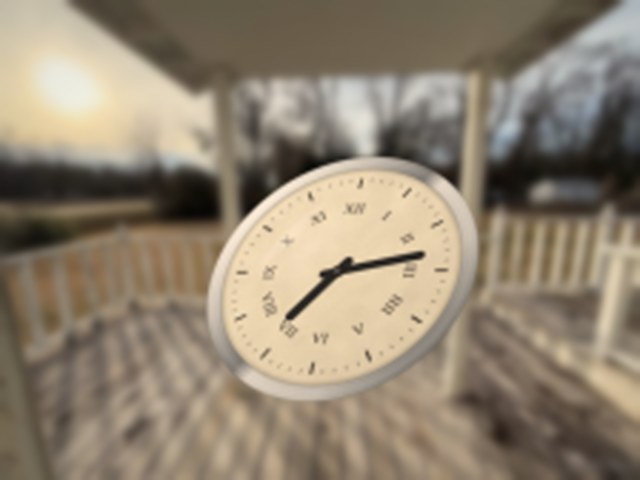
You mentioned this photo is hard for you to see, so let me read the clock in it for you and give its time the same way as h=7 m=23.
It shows h=7 m=13
